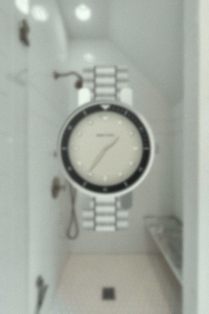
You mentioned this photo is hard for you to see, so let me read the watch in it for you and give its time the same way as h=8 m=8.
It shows h=1 m=36
